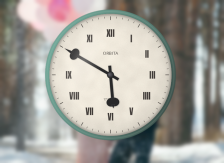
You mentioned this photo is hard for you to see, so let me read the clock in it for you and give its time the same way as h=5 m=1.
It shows h=5 m=50
